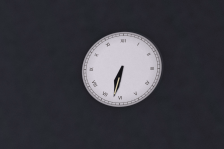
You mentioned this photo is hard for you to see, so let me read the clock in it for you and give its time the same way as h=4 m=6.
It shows h=6 m=32
